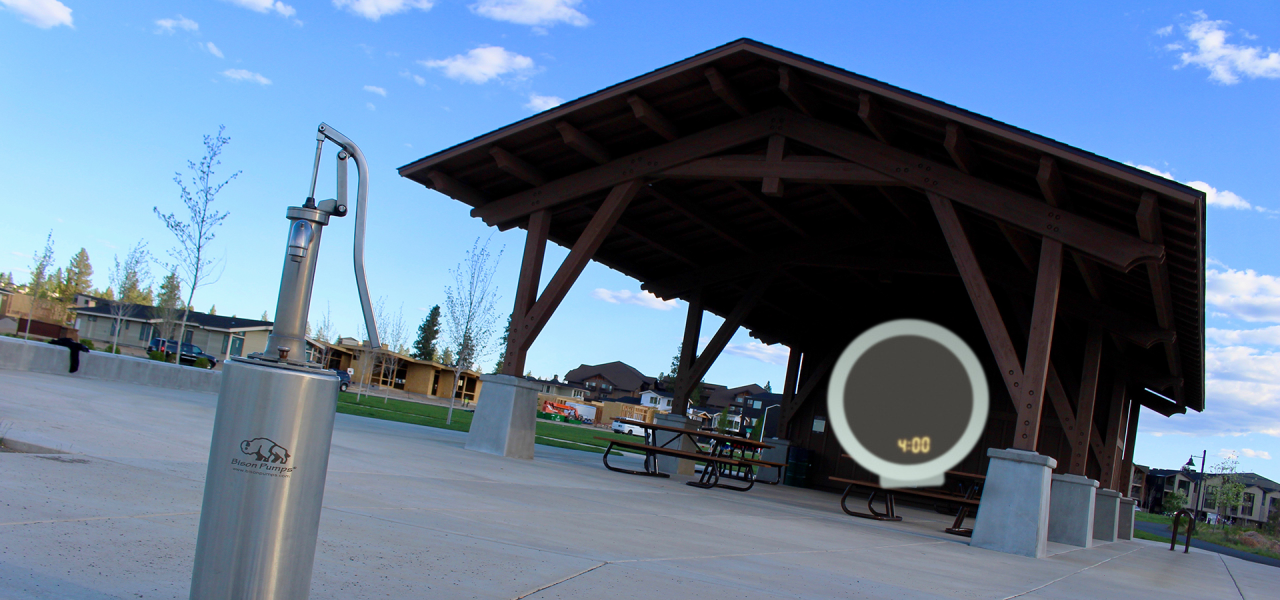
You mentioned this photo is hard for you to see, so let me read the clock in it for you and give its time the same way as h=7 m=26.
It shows h=4 m=0
